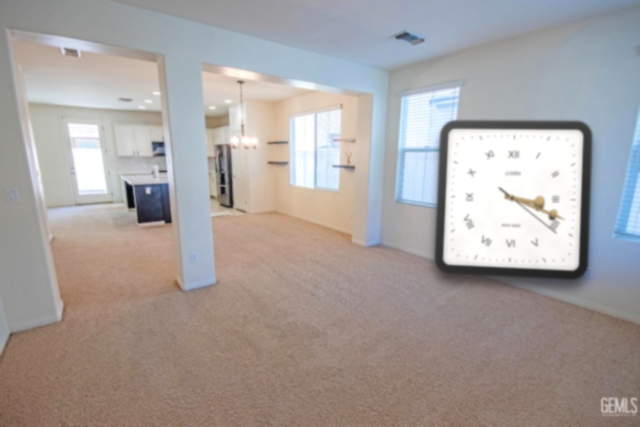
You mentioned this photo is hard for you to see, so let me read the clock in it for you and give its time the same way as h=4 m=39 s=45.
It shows h=3 m=18 s=21
